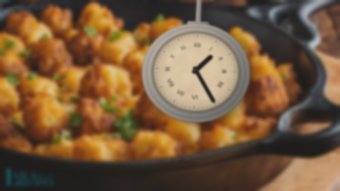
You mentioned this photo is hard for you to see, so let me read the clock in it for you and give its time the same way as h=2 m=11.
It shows h=1 m=25
